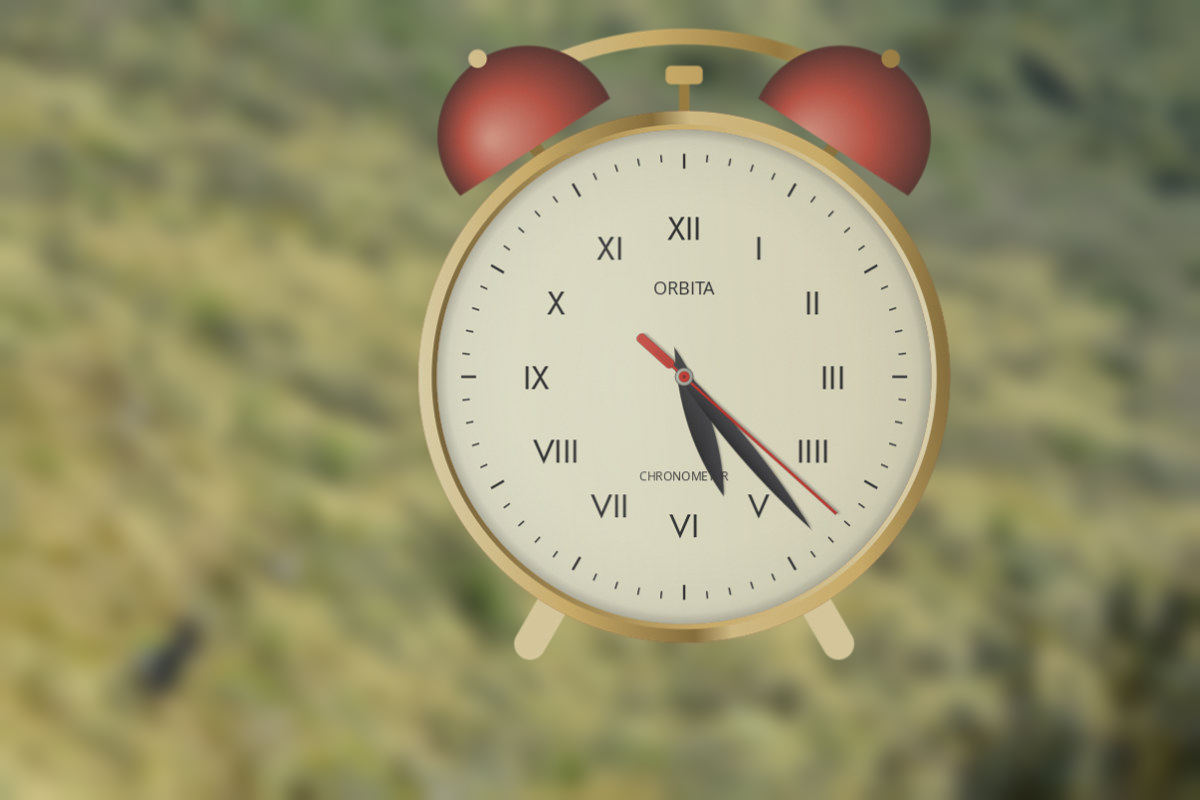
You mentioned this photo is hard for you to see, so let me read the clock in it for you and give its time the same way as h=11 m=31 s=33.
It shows h=5 m=23 s=22
